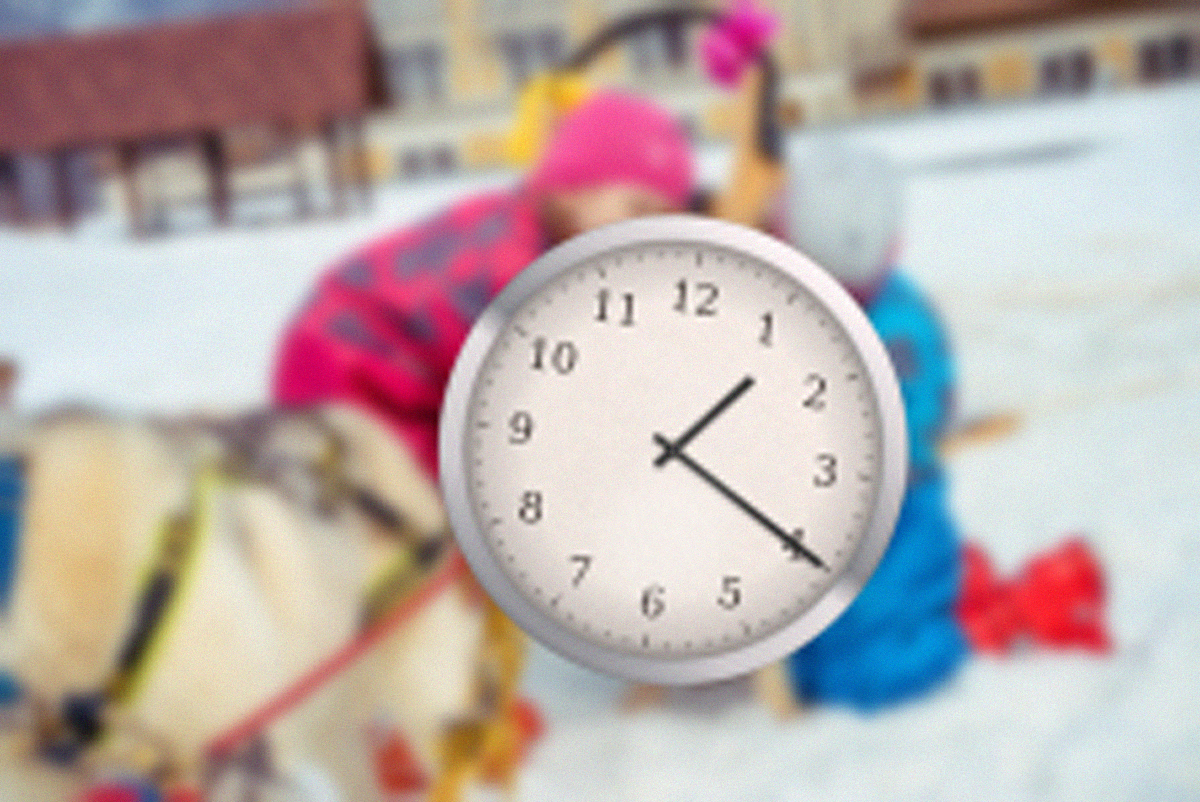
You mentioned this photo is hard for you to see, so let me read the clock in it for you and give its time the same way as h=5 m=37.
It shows h=1 m=20
